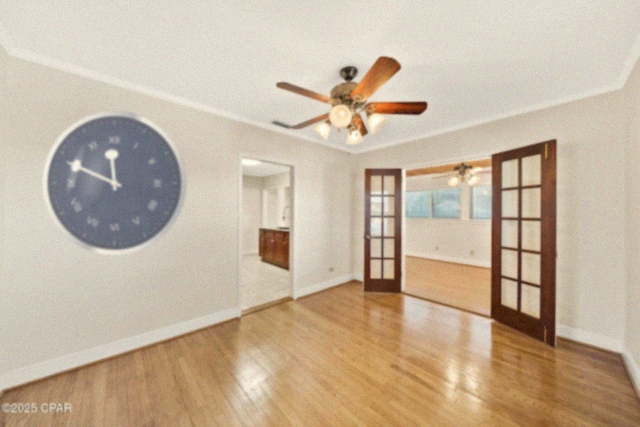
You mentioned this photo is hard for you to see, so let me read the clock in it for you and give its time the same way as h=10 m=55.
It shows h=11 m=49
